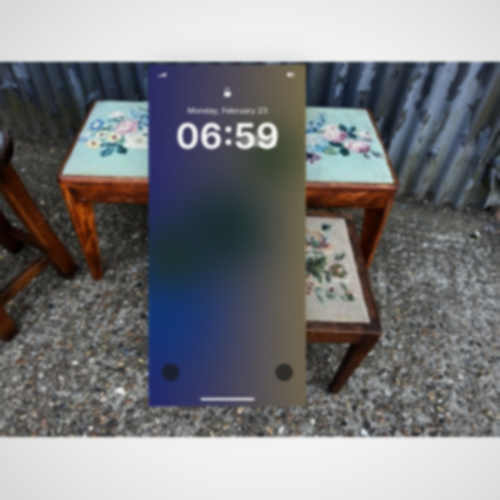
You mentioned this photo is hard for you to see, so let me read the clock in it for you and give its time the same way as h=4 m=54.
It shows h=6 m=59
